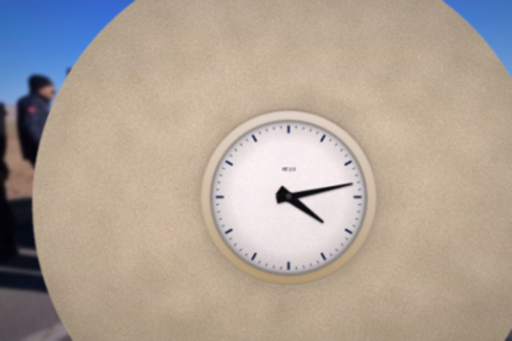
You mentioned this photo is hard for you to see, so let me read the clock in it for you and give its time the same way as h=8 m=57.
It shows h=4 m=13
